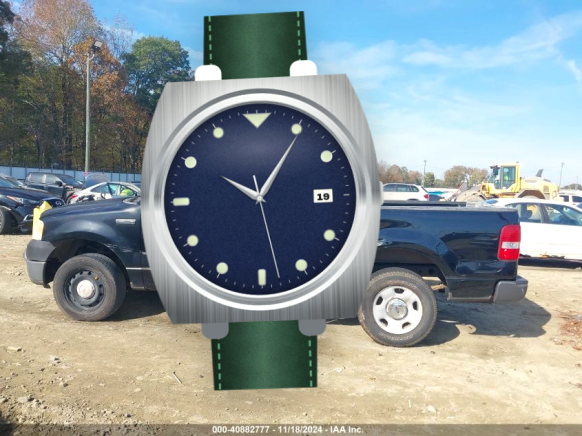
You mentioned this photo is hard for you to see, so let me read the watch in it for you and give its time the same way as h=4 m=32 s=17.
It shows h=10 m=5 s=28
